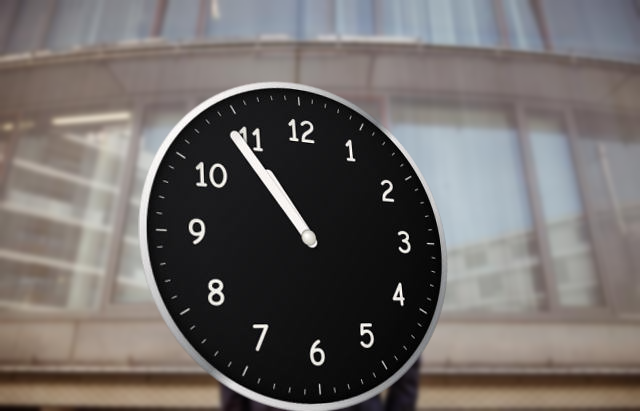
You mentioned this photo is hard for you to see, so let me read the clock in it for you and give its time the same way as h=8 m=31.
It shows h=10 m=54
